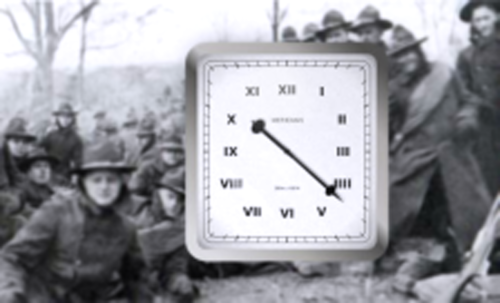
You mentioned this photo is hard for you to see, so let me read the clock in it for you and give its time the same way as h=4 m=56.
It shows h=10 m=22
